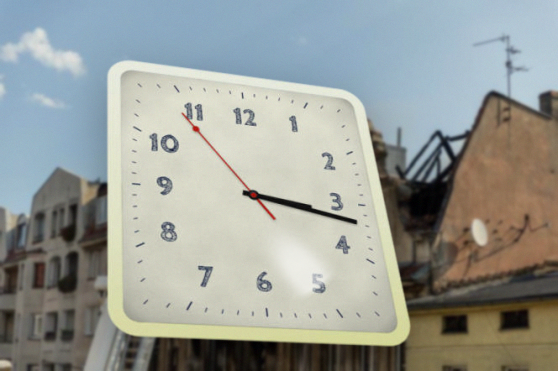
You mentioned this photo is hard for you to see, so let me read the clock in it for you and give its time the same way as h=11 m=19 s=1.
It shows h=3 m=16 s=54
